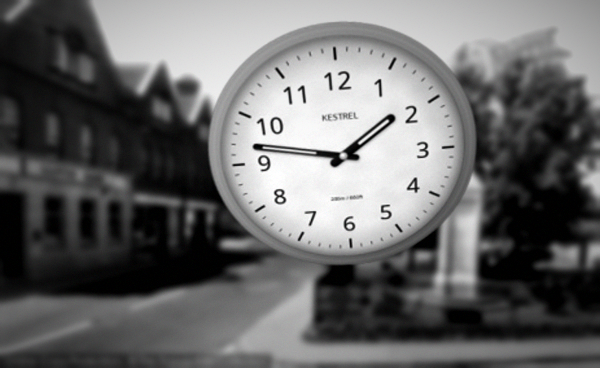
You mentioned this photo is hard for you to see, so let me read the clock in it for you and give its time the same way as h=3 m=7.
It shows h=1 m=47
